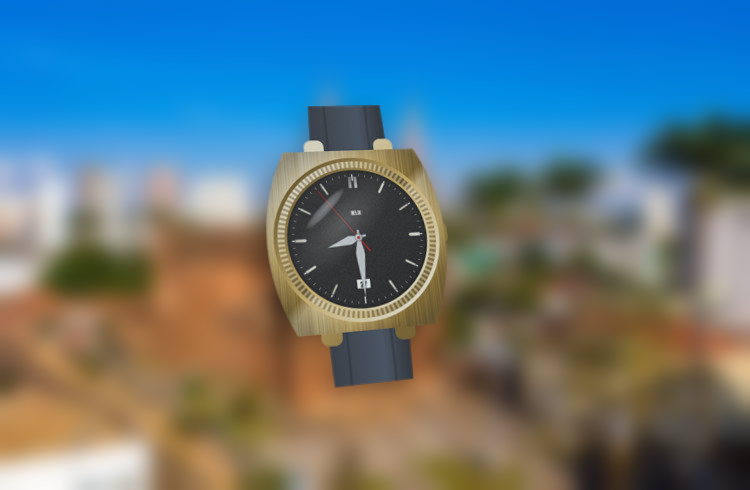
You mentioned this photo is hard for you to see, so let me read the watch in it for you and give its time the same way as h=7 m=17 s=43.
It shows h=8 m=29 s=54
